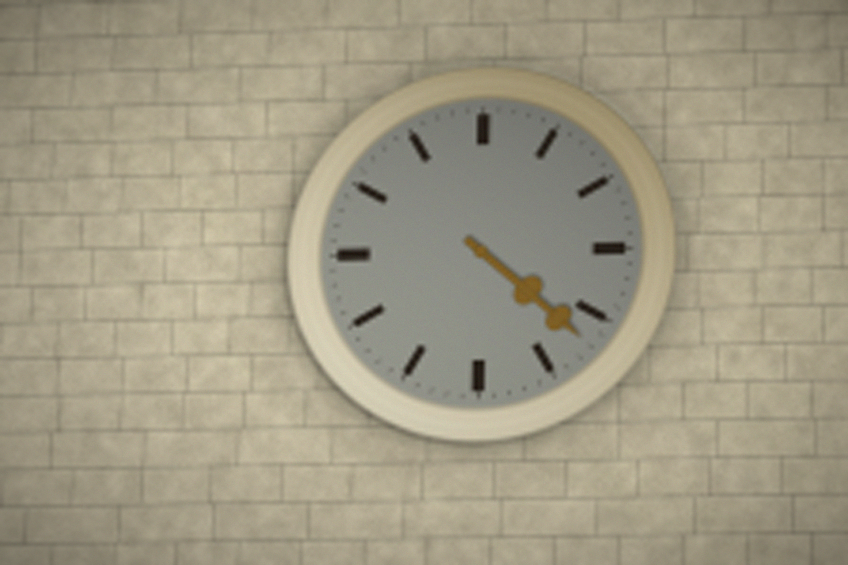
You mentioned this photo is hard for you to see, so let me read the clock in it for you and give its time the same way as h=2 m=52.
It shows h=4 m=22
